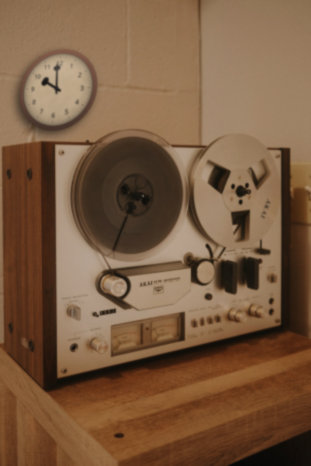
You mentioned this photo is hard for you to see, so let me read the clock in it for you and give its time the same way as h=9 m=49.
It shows h=9 m=59
